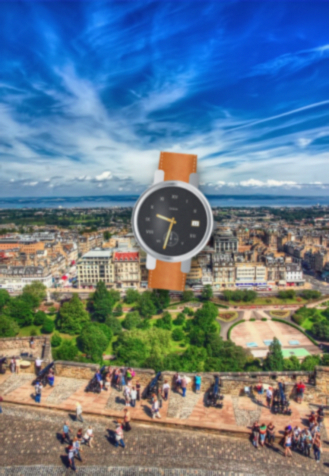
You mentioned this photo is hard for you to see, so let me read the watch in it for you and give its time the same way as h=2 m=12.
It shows h=9 m=32
